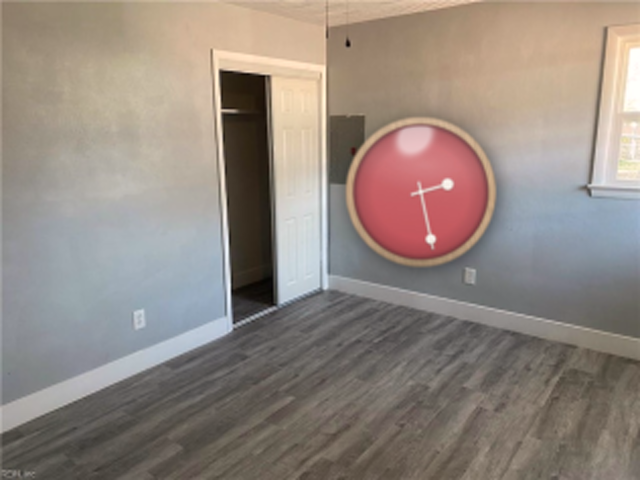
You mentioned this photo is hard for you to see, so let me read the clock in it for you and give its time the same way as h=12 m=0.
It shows h=2 m=28
